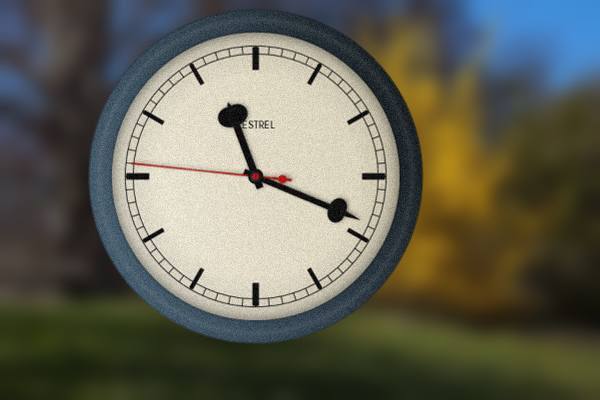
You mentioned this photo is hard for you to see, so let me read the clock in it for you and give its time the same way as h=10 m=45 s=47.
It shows h=11 m=18 s=46
